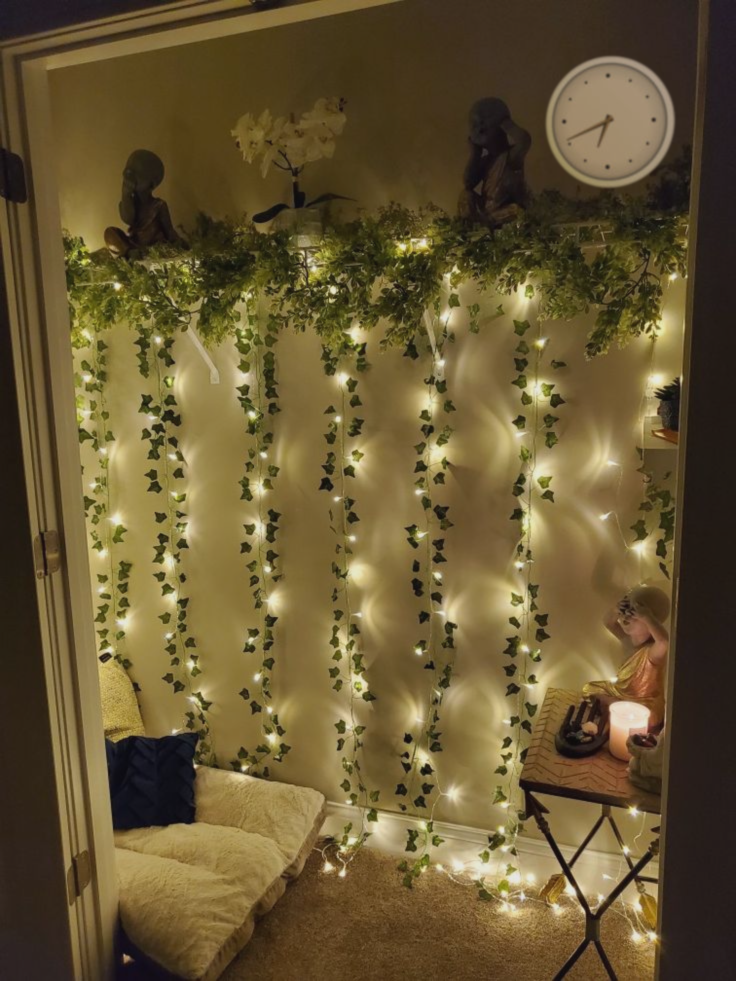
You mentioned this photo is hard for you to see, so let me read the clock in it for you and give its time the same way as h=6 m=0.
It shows h=6 m=41
